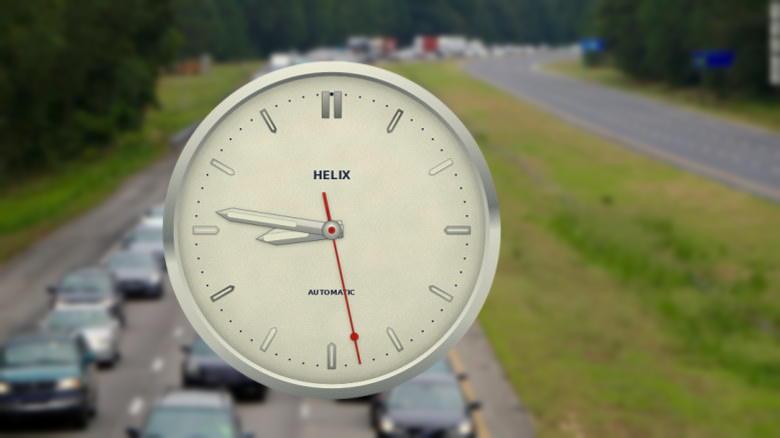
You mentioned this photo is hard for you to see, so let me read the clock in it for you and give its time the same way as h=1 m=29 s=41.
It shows h=8 m=46 s=28
